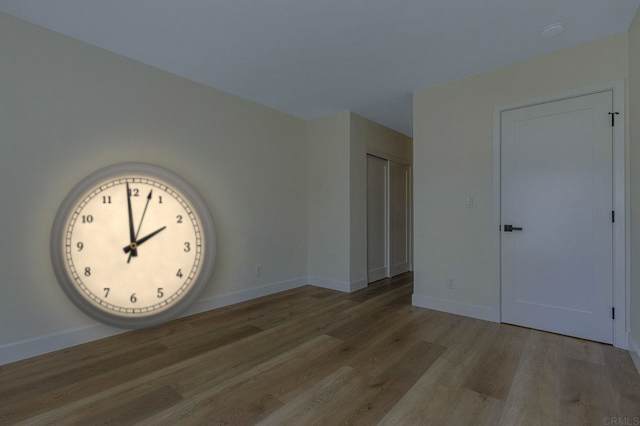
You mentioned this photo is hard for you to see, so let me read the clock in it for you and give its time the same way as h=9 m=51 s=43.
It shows h=1 m=59 s=3
